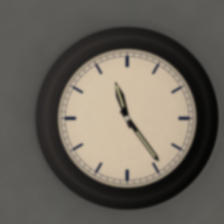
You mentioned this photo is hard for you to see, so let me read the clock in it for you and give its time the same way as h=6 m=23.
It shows h=11 m=24
